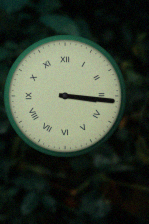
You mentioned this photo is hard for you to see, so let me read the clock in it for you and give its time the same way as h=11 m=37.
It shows h=3 m=16
